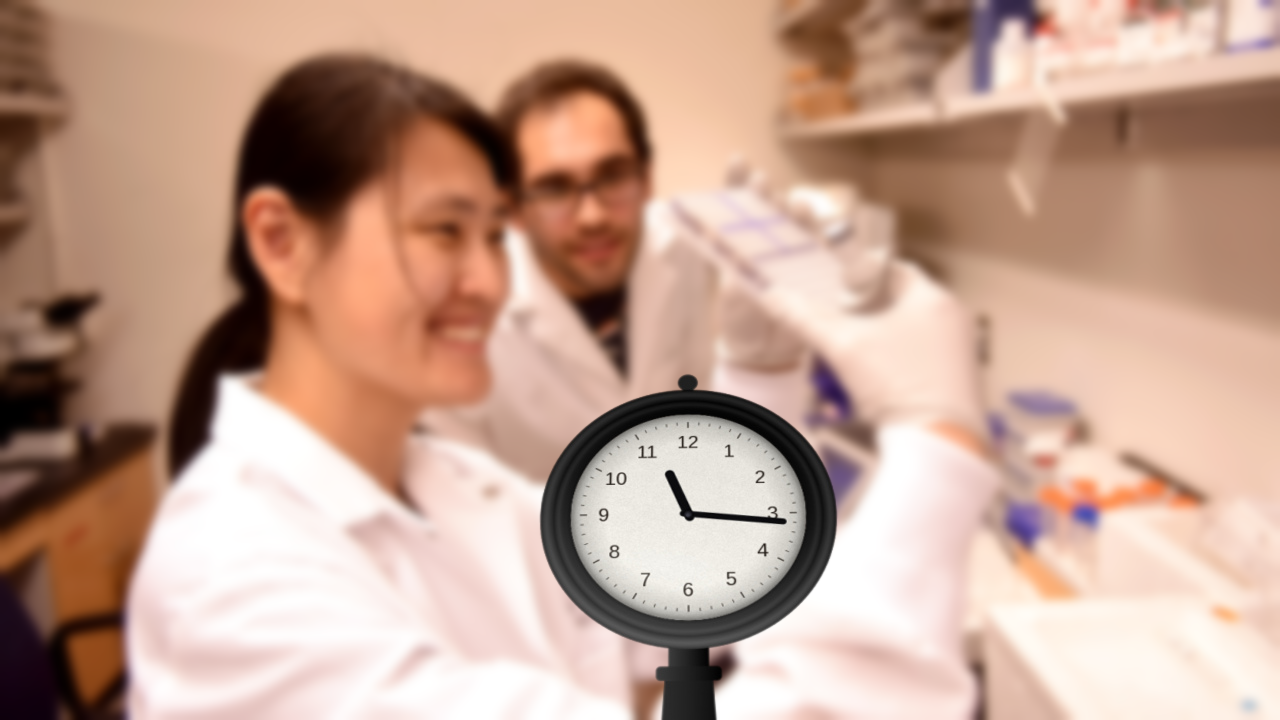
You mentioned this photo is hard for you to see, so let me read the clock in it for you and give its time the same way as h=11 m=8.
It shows h=11 m=16
